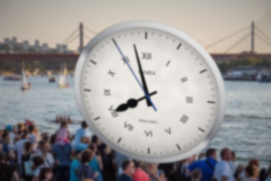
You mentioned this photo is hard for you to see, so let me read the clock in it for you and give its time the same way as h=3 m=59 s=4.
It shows h=7 m=57 s=55
